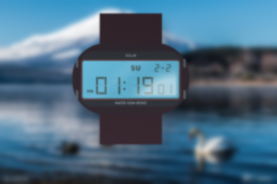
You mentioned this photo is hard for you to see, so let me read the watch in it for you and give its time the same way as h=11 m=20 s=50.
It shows h=1 m=19 s=1
